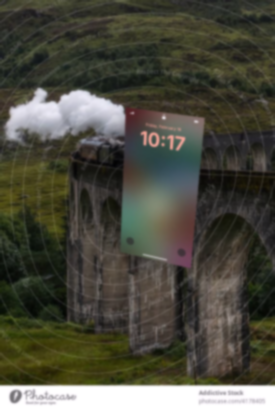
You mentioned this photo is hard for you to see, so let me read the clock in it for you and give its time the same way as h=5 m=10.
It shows h=10 m=17
